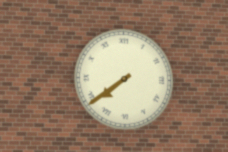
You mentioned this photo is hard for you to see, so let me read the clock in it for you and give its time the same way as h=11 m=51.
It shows h=7 m=39
